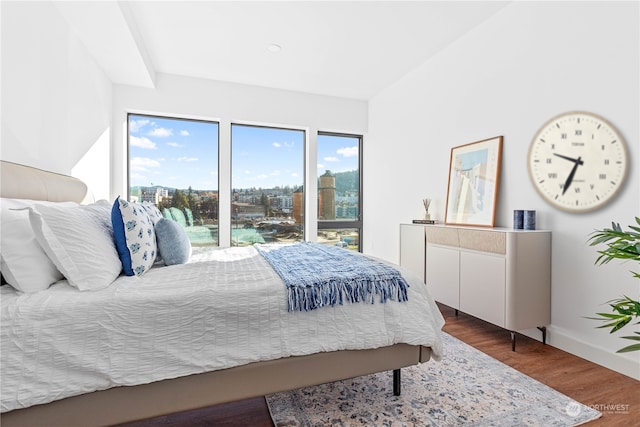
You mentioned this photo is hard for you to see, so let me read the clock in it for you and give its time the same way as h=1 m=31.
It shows h=9 m=34
